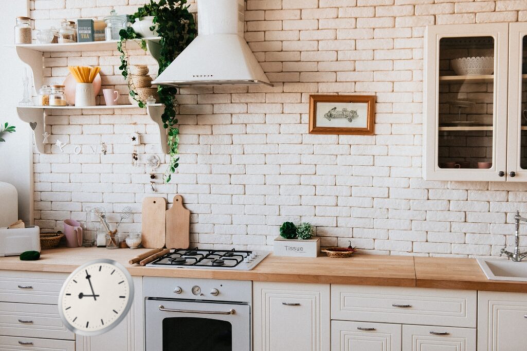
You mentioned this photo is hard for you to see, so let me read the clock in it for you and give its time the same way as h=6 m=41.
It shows h=8 m=55
